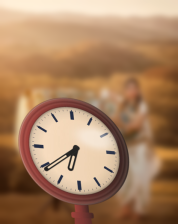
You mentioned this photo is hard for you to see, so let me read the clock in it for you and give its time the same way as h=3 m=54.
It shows h=6 m=39
